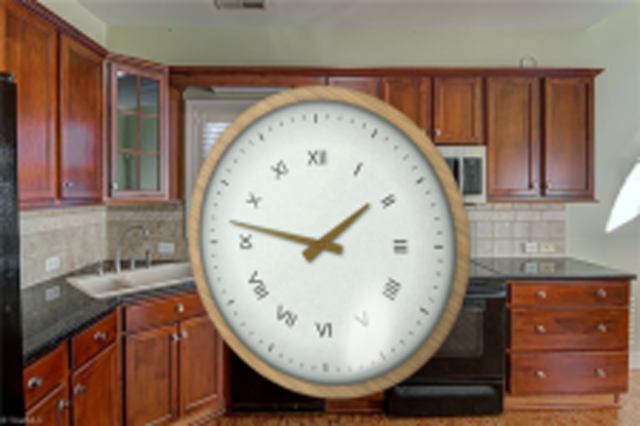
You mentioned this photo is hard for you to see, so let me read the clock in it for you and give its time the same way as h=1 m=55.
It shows h=1 m=47
